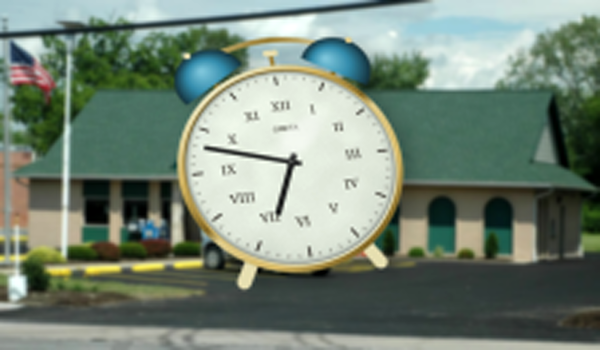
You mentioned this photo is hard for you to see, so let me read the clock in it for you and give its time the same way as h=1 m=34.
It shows h=6 m=48
